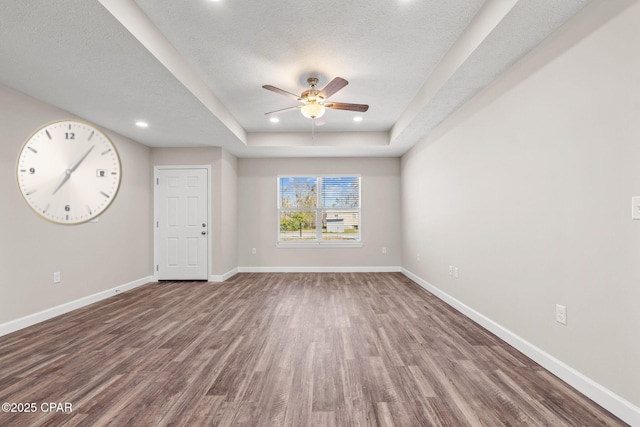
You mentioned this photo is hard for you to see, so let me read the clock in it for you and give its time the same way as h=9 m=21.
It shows h=7 m=7
